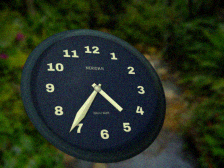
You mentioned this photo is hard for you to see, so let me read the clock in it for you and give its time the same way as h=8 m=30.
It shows h=4 m=36
